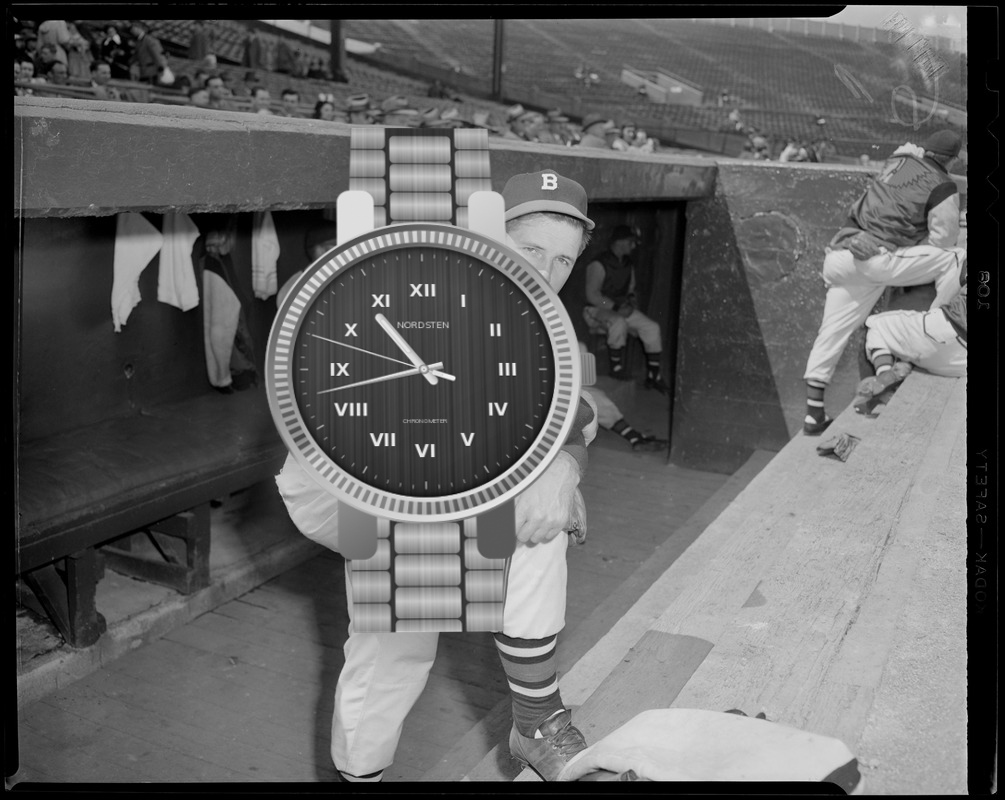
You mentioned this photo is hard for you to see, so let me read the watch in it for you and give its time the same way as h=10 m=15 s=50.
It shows h=10 m=42 s=48
